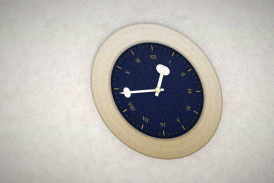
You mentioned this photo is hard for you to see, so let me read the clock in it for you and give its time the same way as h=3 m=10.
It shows h=12 m=44
